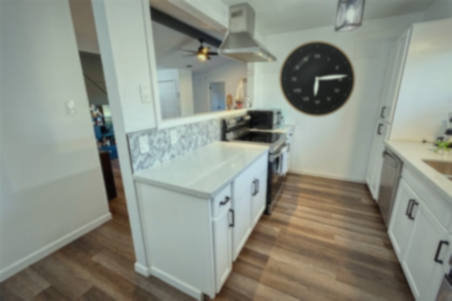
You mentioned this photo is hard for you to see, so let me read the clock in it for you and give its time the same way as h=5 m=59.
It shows h=6 m=14
